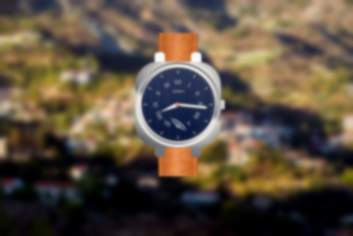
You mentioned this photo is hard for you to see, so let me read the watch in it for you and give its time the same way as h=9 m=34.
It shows h=8 m=16
